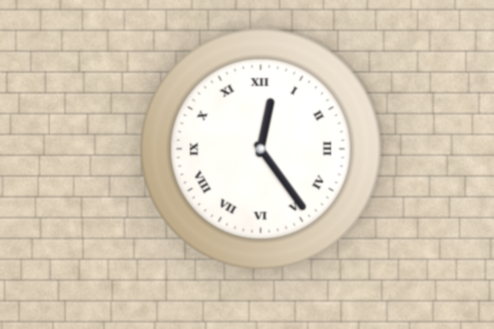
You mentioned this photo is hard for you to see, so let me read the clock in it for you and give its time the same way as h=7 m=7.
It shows h=12 m=24
